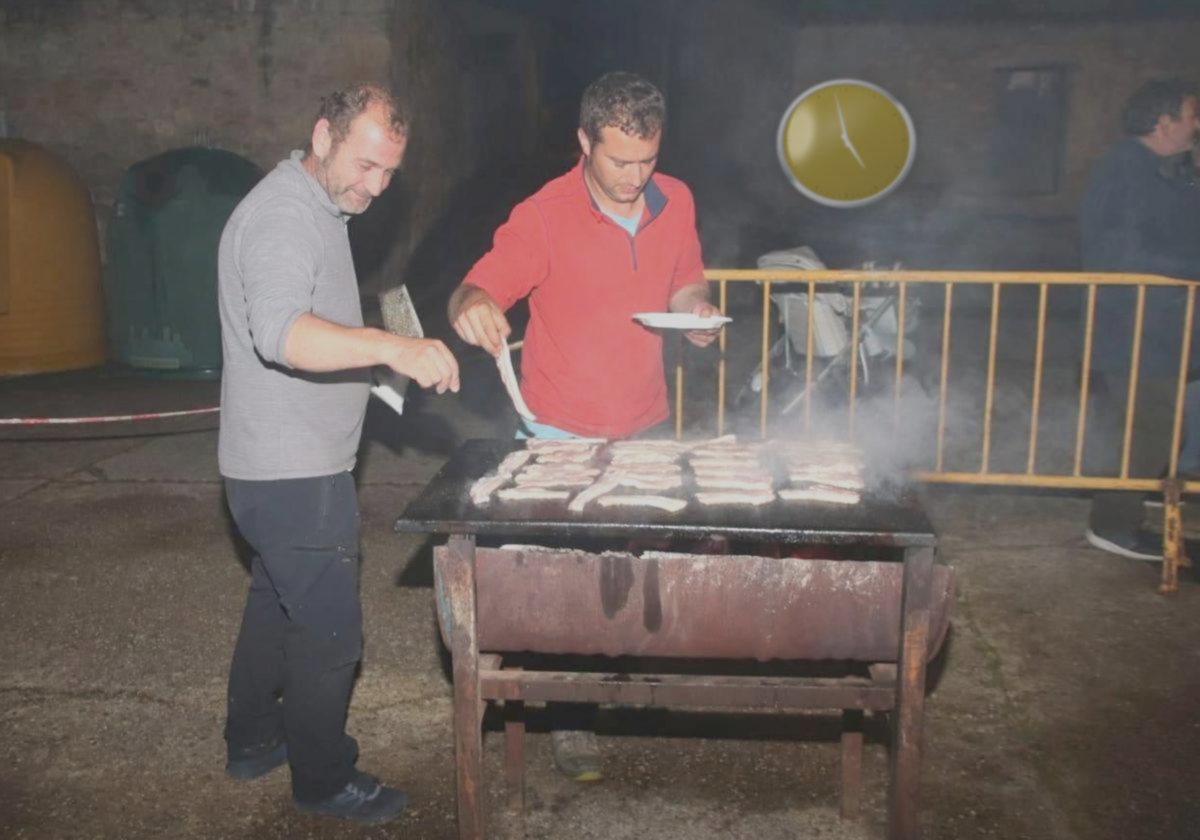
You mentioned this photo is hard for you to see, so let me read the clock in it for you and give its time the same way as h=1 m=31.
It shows h=4 m=58
